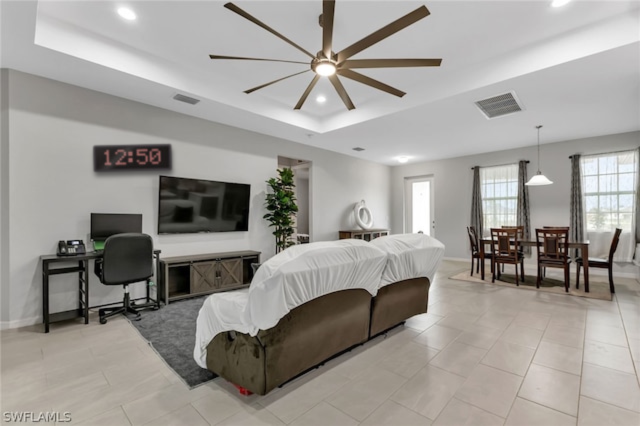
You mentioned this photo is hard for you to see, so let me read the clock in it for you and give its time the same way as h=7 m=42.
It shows h=12 m=50
